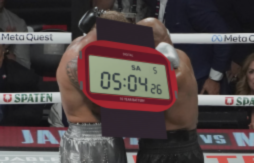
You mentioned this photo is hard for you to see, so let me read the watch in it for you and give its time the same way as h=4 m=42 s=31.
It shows h=5 m=4 s=26
